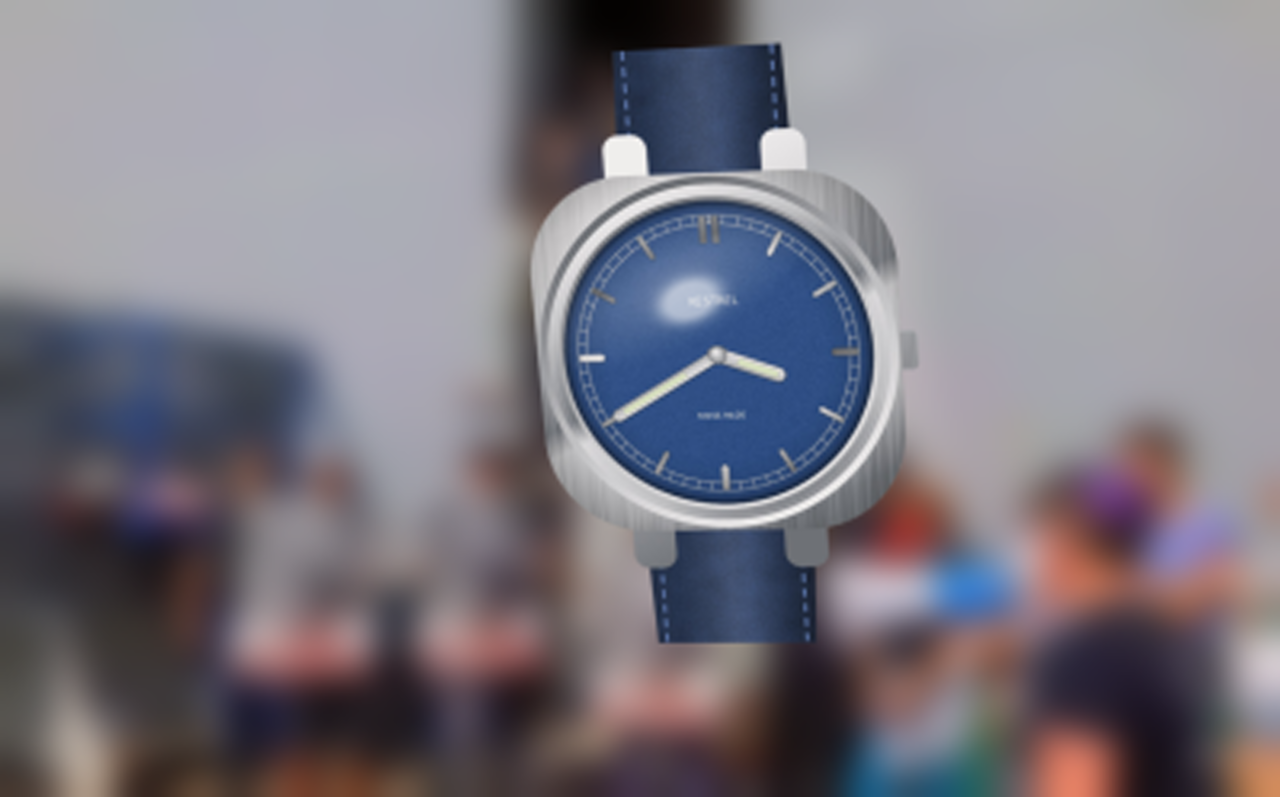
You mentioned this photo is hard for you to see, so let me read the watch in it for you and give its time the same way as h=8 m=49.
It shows h=3 m=40
